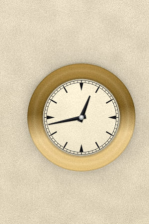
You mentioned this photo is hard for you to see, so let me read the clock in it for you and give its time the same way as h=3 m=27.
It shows h=12 m=43
